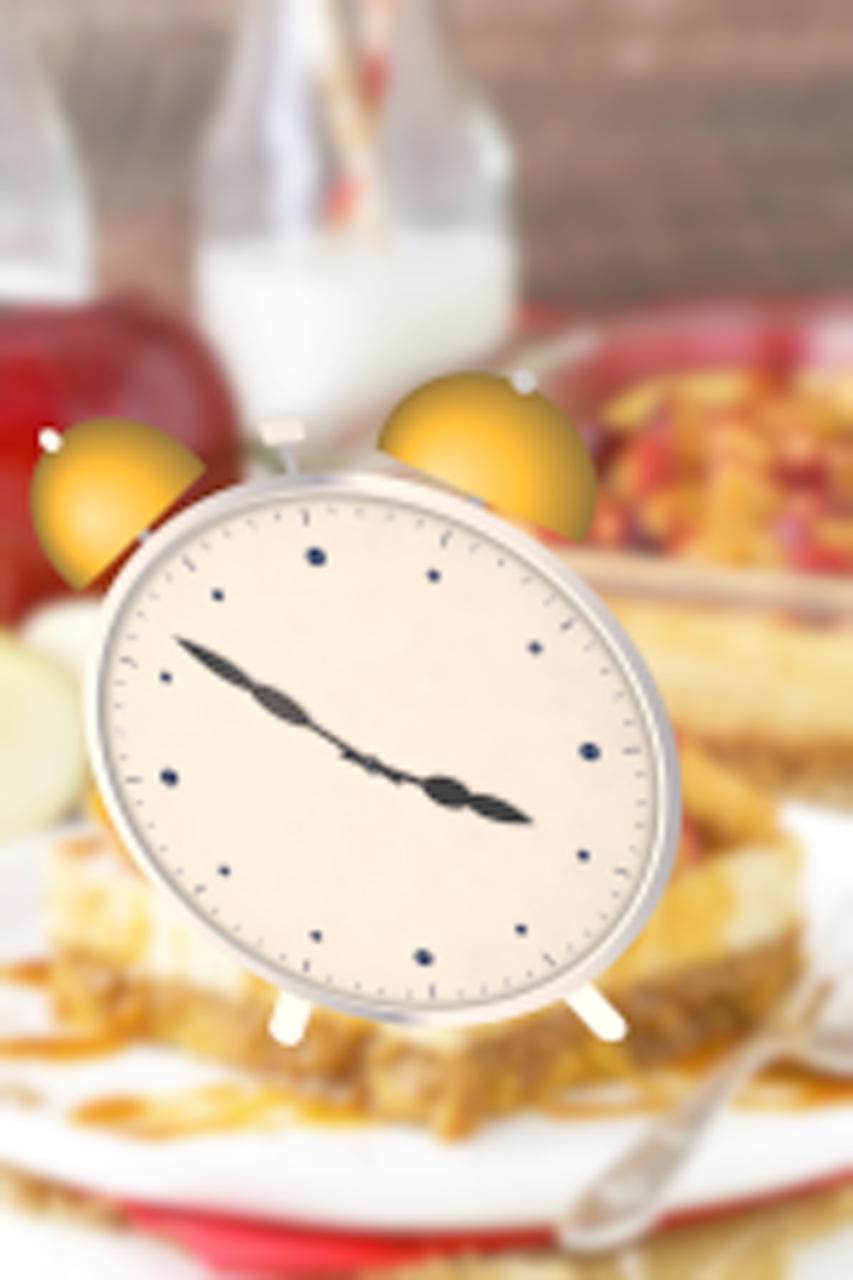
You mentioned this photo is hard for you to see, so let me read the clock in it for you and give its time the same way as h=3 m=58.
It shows h=3 m=52
